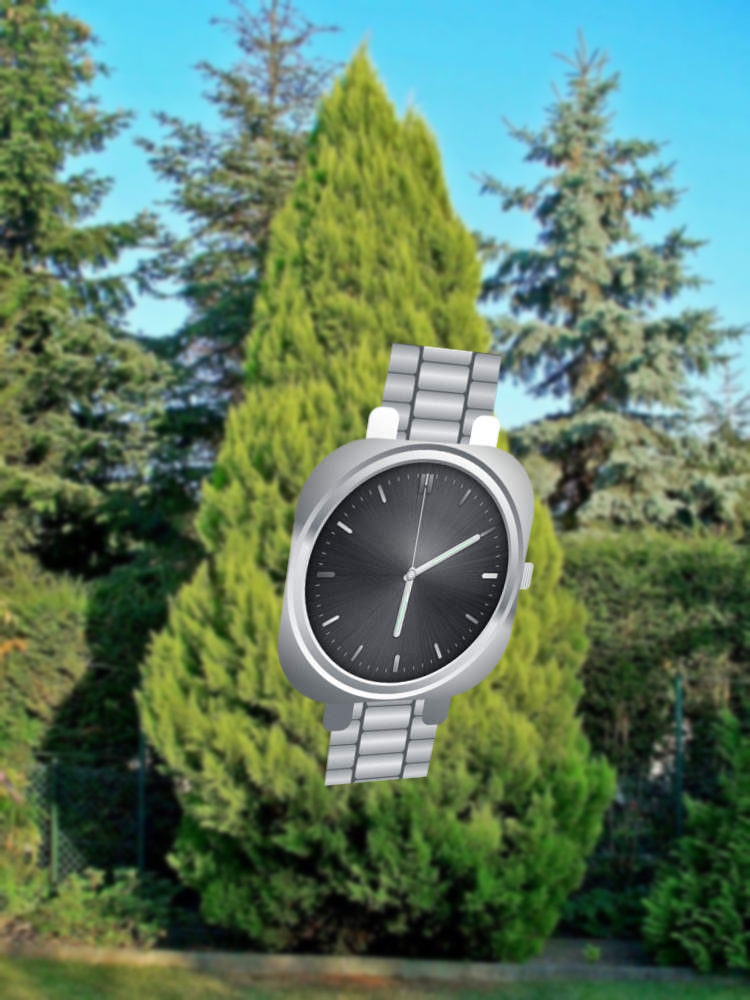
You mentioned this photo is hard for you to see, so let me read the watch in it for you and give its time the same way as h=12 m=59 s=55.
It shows h=6 m=10 s=0
